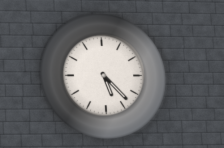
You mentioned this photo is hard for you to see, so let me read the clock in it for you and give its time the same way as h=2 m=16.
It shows h=5 m=23
